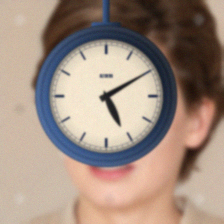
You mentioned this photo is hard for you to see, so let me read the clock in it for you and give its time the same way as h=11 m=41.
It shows h=5 m=10
